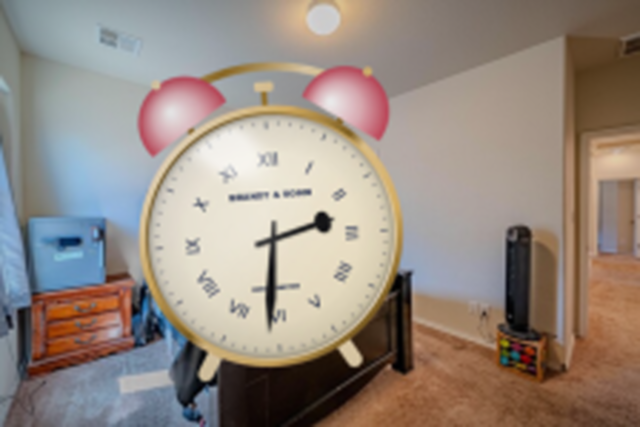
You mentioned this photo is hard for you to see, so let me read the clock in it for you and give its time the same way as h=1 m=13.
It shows h=2 m=31
